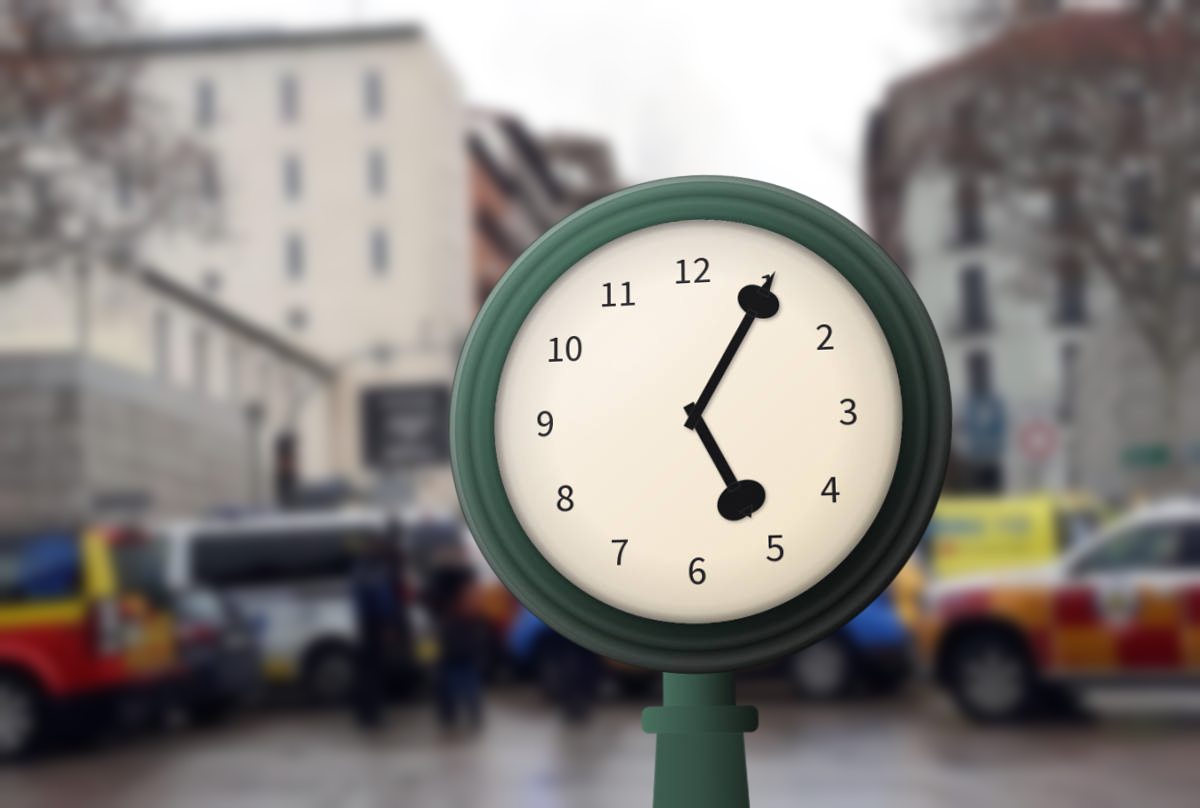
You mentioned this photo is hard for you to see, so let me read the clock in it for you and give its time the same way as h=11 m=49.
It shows h=5 m=5
